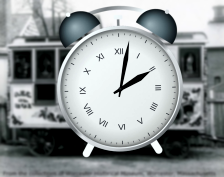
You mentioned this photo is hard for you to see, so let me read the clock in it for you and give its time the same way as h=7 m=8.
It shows h=2 m=2
